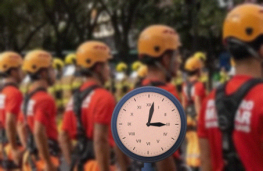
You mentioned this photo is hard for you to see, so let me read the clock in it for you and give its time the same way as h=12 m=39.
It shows h=3 m=2
